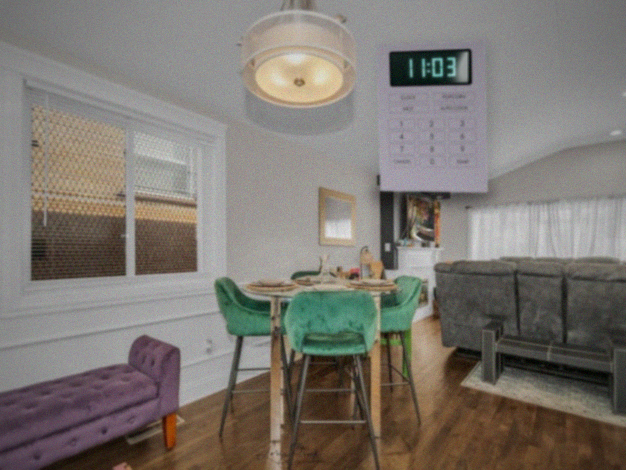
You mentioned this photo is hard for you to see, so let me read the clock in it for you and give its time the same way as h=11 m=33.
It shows h=11 m=3
